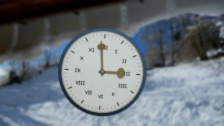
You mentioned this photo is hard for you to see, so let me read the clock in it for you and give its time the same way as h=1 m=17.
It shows h=2 m=59
